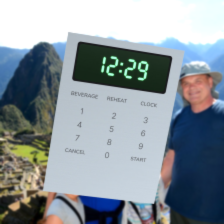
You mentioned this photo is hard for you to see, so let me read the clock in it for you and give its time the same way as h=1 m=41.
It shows h=12 m=29
